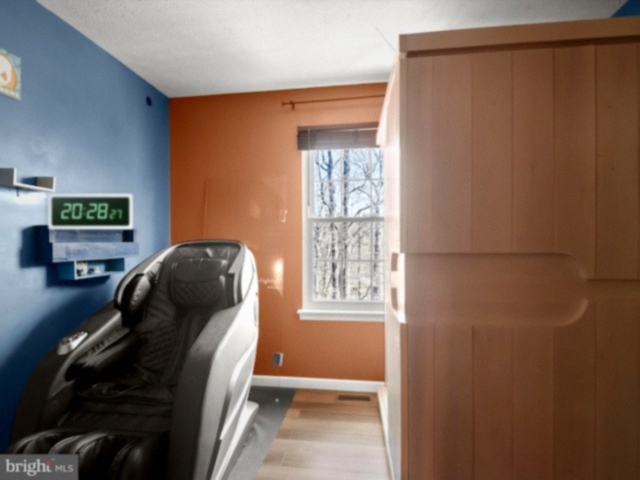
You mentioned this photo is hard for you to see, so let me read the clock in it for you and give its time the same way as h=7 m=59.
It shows h=20 m=28
